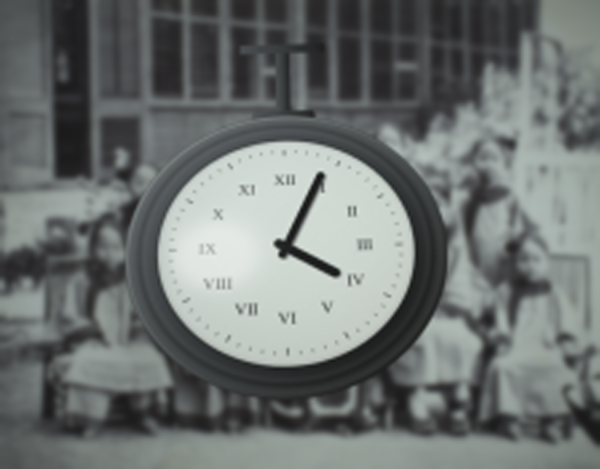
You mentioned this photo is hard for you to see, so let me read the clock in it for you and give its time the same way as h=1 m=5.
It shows h=4 m=4
